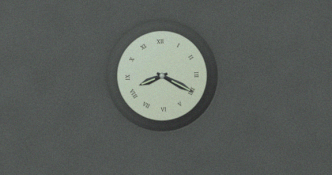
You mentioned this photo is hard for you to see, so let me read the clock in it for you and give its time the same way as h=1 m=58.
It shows h=8 m=20
